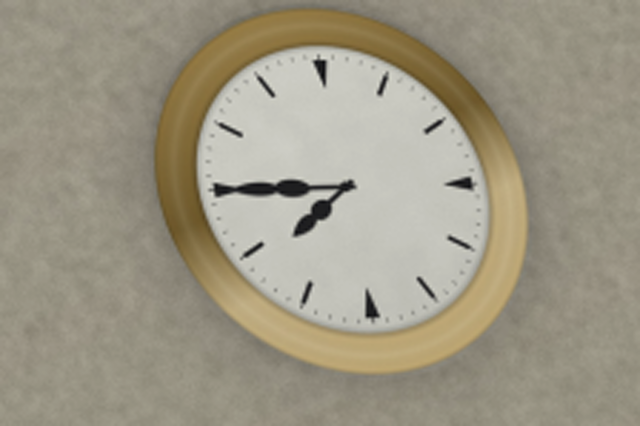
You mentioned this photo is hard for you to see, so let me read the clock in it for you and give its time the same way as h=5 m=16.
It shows h=7 m=45
